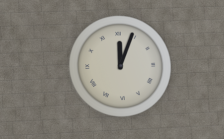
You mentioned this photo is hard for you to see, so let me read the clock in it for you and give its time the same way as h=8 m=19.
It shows h=12 m=4
